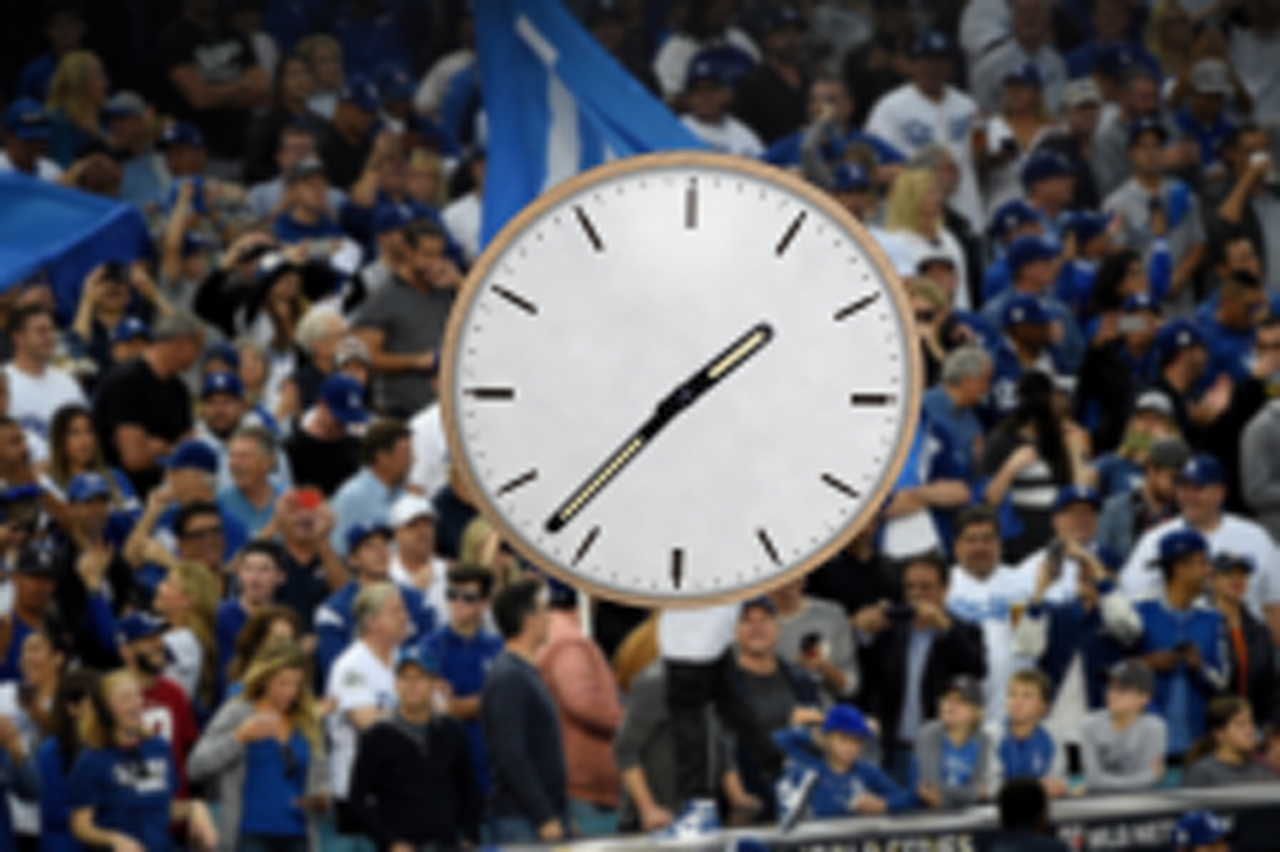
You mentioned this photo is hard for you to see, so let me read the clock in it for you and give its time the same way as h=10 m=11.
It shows h=1 m=37
